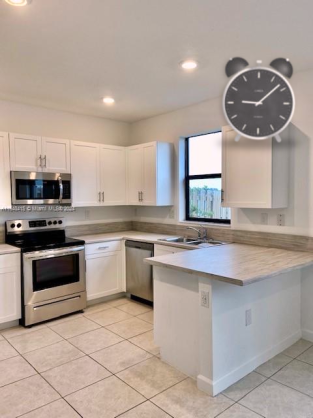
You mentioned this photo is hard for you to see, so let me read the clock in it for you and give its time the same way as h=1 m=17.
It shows h=9 m=8
